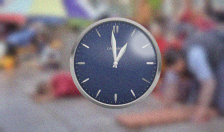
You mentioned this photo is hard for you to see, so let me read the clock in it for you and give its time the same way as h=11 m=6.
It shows h=12 m=59
